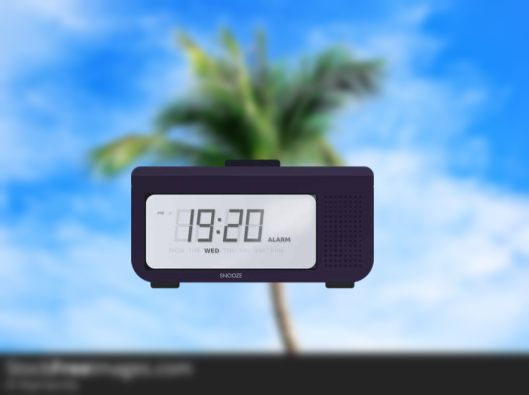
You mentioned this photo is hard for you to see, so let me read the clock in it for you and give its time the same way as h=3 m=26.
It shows h=19 m=20
